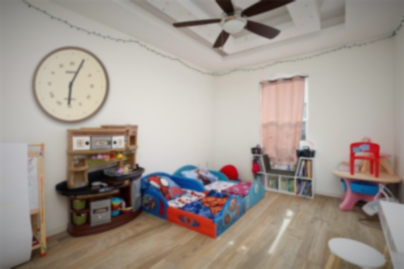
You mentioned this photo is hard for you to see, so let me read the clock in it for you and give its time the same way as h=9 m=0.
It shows h=6 m=4
